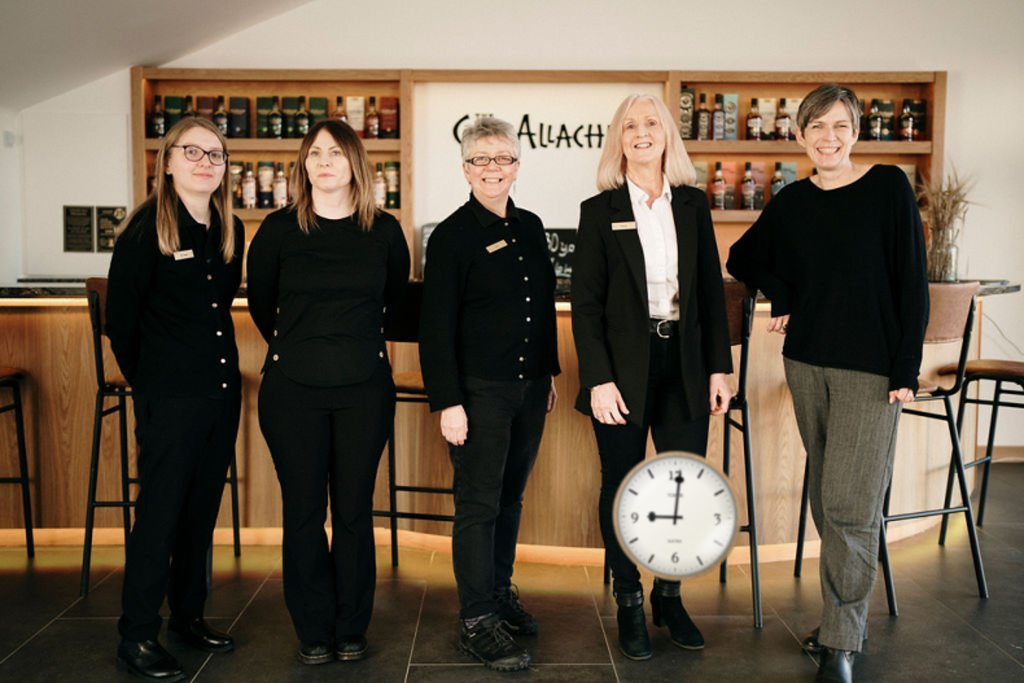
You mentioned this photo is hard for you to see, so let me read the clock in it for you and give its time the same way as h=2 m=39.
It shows h=9 m=1
